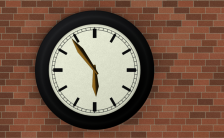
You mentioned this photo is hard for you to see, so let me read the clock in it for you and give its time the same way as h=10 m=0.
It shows h=5 m=54
